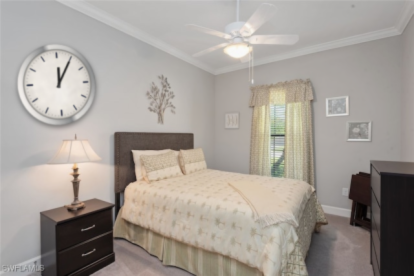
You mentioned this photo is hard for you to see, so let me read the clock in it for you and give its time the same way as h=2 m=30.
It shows h=12 m=5
